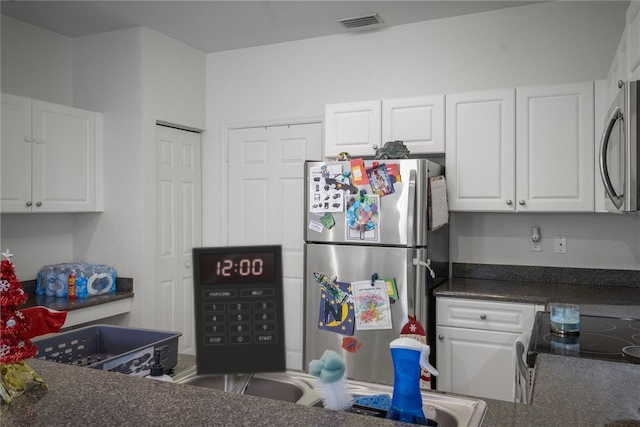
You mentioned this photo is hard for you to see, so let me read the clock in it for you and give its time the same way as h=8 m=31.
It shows h=12 m=0
